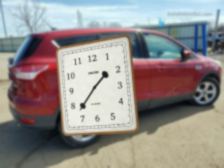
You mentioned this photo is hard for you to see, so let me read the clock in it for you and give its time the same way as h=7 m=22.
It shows h=1 m=37
